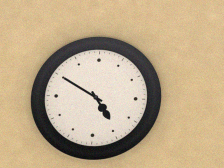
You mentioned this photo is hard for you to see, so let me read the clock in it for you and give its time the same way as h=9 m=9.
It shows h=4 m=50
